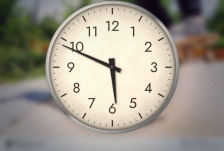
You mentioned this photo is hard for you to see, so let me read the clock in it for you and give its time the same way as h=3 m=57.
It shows h=5 m=49
